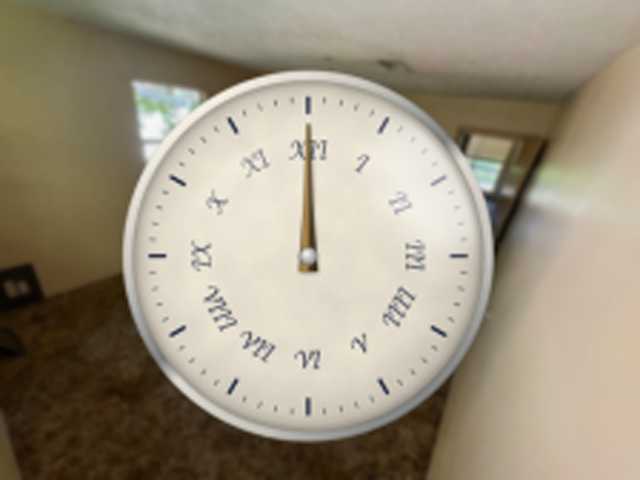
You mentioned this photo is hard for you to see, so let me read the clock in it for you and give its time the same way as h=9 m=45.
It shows h=12 m=0
